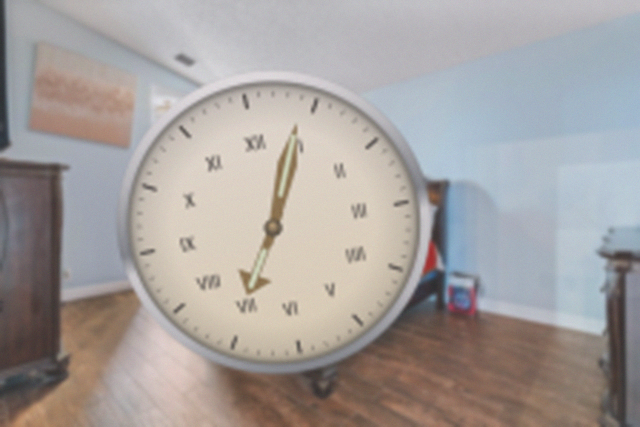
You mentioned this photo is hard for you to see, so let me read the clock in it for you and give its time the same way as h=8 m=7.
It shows h=7 m=4
